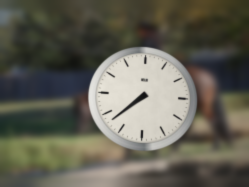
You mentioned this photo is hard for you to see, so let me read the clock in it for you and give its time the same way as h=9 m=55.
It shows h=7 m=38
